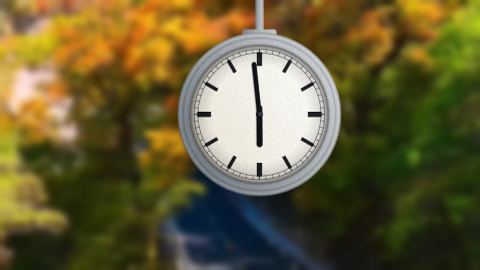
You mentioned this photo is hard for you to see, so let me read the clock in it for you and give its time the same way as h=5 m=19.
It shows h=5 m=59
